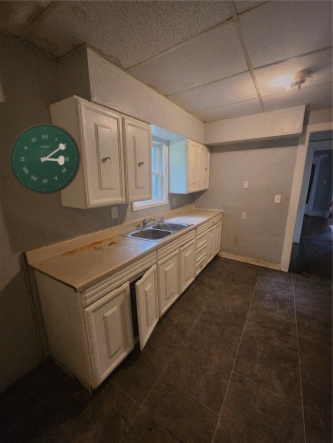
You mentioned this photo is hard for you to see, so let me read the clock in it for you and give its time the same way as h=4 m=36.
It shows h=3 m=9
